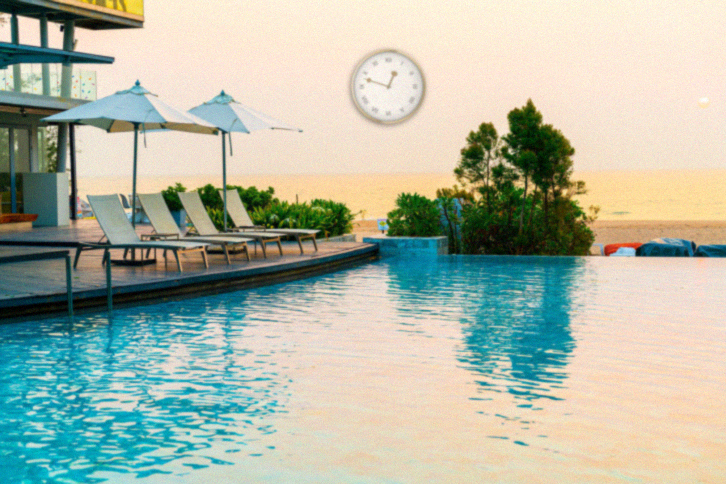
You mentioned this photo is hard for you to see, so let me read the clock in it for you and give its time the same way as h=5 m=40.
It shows h=12 m=48
